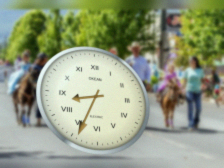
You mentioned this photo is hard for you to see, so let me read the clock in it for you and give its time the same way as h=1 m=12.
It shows h=8 m=34
